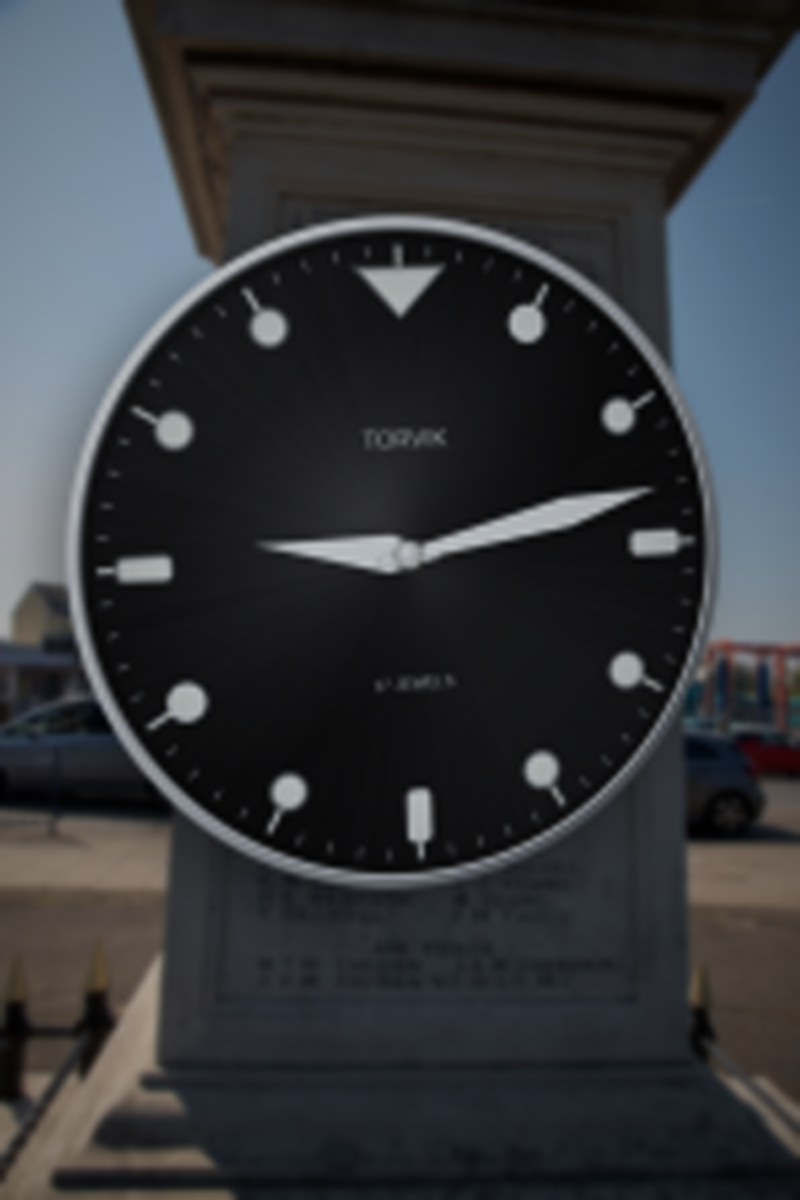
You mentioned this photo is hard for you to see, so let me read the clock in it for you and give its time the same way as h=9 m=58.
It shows h=9 m=13
